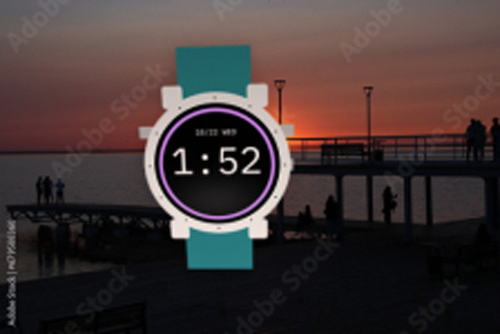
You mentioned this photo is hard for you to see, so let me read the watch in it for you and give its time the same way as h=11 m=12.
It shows h=1 m=52
